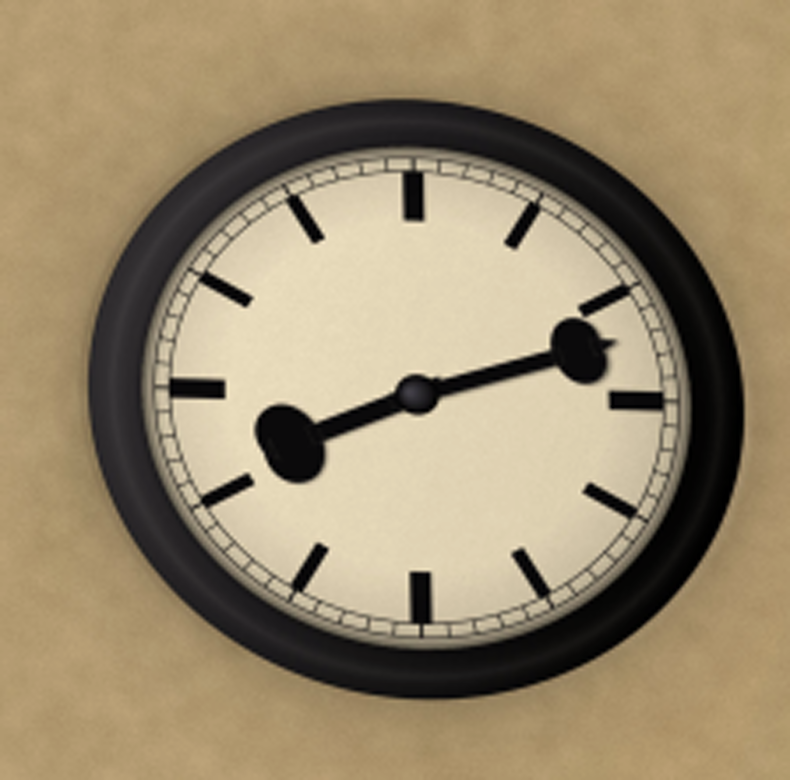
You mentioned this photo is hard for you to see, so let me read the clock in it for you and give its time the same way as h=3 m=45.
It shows h=8 m=12
